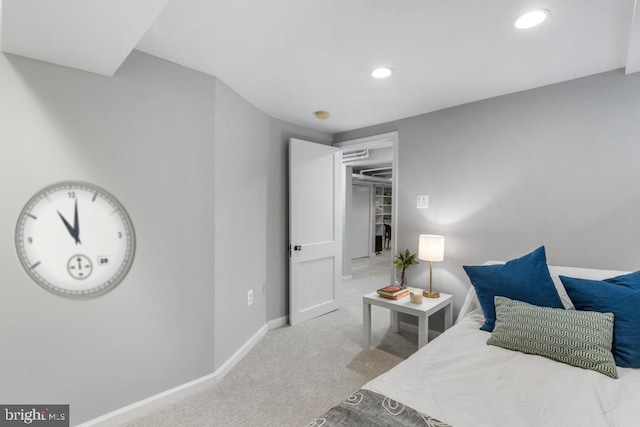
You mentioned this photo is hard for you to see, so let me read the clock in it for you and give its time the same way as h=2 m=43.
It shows h=11 m=1
